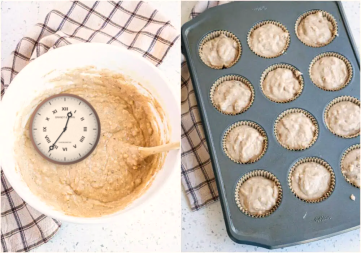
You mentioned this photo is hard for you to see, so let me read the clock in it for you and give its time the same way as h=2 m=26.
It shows h=12 m=36
